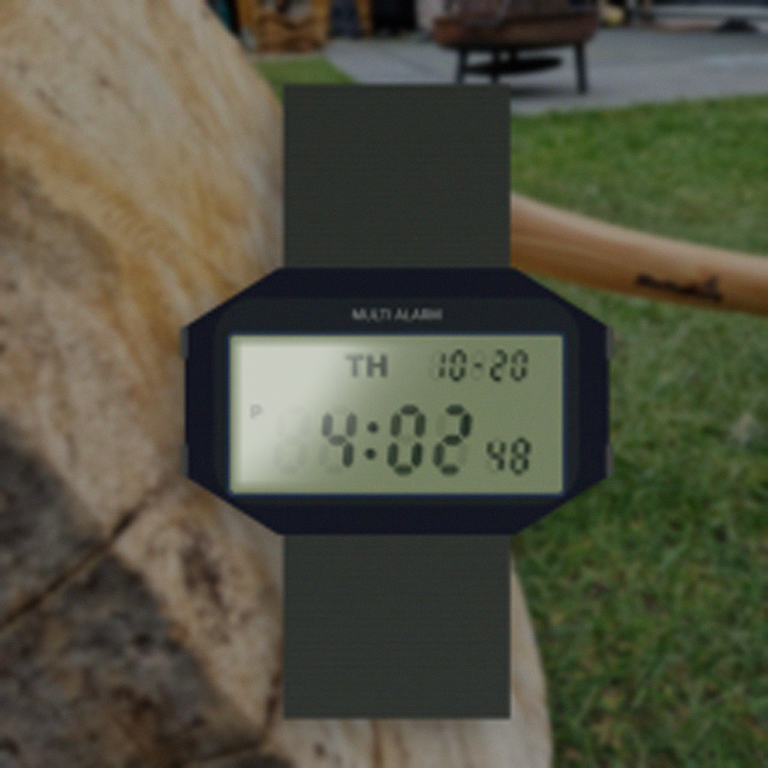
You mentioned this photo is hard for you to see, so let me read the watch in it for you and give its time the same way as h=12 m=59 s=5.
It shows h=4 m=2 s=48
